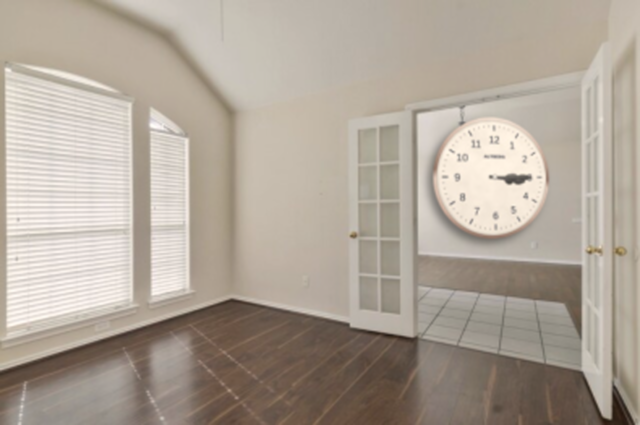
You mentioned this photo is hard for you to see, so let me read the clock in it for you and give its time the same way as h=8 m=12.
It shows h=3 m=15
